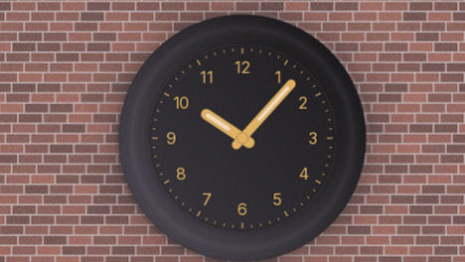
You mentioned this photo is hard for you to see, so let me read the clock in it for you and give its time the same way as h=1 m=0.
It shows h=10 m=7
